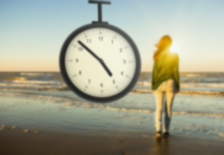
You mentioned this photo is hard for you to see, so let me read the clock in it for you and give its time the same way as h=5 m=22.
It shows h=4 m=52
